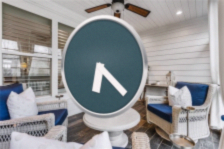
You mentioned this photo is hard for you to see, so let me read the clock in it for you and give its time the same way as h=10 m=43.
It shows h=6 m=22
